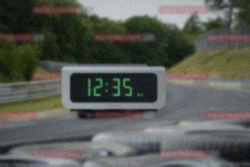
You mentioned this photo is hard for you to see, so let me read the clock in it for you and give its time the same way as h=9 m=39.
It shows h=12 m=35
